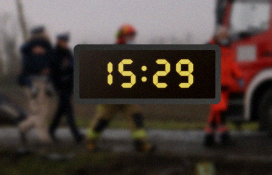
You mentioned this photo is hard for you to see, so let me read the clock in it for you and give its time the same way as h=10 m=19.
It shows h=15 m=29
